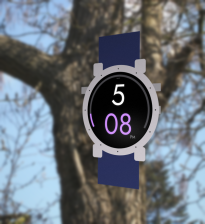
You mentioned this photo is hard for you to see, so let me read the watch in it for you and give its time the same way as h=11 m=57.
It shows h=5 m=8
